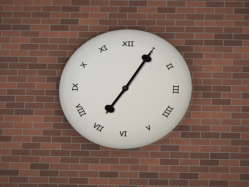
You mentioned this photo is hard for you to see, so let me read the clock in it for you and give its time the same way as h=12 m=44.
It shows h=7 m=5
